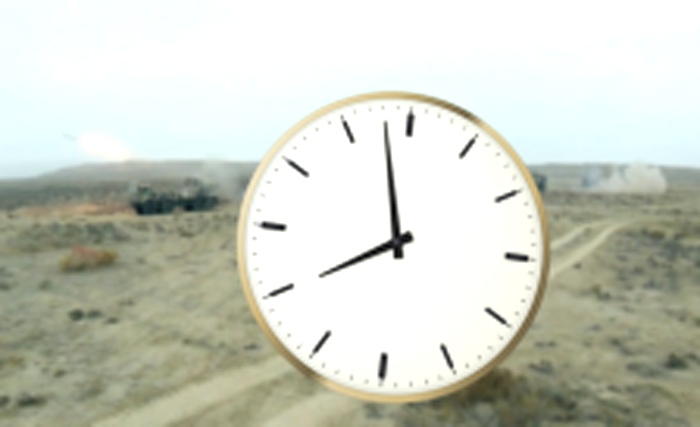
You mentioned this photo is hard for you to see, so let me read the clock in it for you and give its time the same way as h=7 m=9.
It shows h=7 m=58
